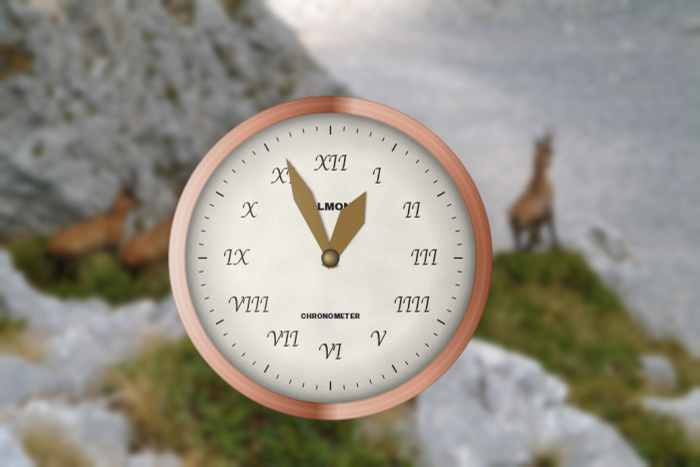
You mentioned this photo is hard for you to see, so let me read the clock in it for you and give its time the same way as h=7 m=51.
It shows h=12 m=56
